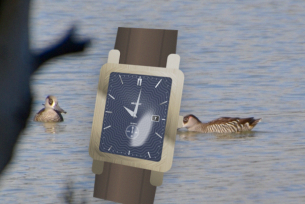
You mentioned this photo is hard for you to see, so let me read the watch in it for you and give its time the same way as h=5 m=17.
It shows h=10 m=1
